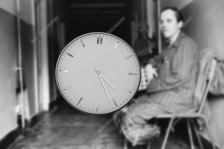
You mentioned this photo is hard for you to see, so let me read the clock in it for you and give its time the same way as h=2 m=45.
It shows h=4 m=26
